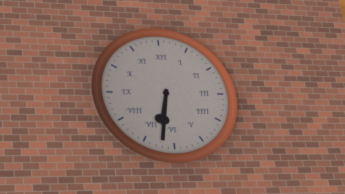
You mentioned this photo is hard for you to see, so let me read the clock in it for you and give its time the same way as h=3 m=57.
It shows h=6 m=32
